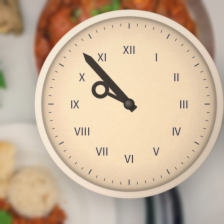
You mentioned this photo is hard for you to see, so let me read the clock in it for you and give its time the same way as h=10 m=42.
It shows h=9 m=53
